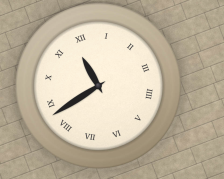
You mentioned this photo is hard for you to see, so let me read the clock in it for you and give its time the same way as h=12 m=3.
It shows h=11 m=43
